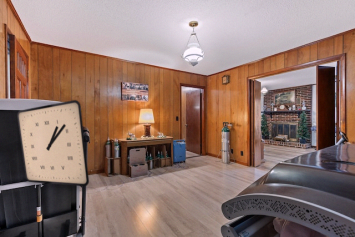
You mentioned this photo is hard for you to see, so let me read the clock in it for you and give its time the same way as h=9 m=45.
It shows h=1 m=8
